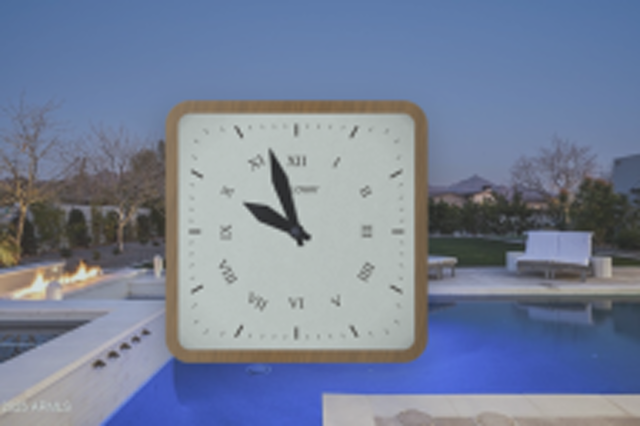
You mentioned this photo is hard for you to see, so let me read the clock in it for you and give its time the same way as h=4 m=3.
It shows h=9 m=57
